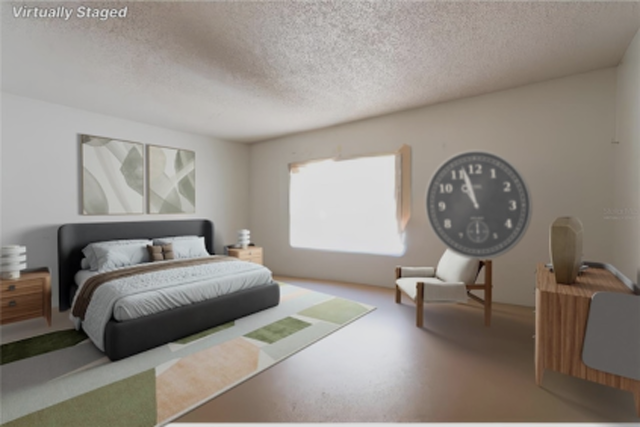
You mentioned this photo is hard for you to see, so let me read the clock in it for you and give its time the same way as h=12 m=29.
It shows h=10 m=57
